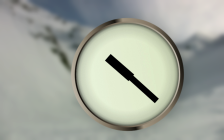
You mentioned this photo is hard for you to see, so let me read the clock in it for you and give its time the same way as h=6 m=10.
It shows h=10 m=22
